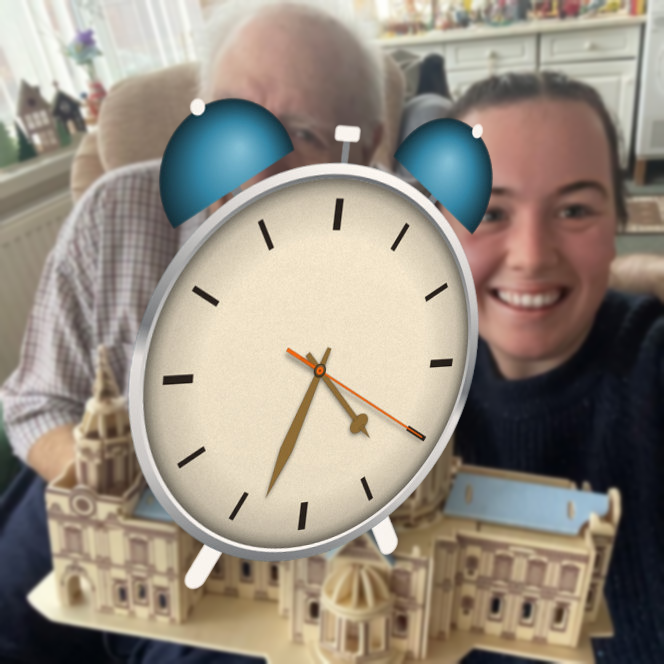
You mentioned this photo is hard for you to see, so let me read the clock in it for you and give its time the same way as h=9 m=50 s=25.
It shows h=4 m=33 s=20
